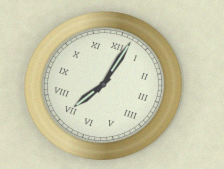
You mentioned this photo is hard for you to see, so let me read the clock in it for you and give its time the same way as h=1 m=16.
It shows h=7 m=2
